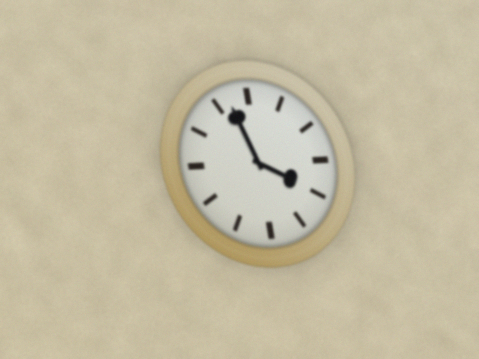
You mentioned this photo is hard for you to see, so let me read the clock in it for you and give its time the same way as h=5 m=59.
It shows h=3 m=57
